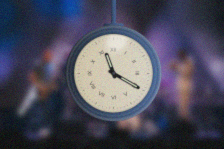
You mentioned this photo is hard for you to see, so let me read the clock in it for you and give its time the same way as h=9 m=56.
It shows h=11 m=20
